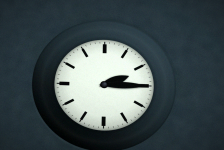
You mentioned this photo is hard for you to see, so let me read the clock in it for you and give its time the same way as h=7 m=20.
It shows h=2 m=15
